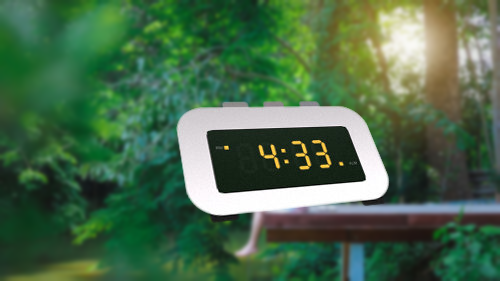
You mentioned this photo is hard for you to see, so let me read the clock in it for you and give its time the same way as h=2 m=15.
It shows h=4 m=33
